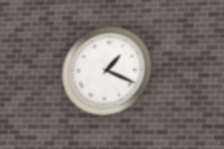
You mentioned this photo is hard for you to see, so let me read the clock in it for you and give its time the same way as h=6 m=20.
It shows h=1 m=19
